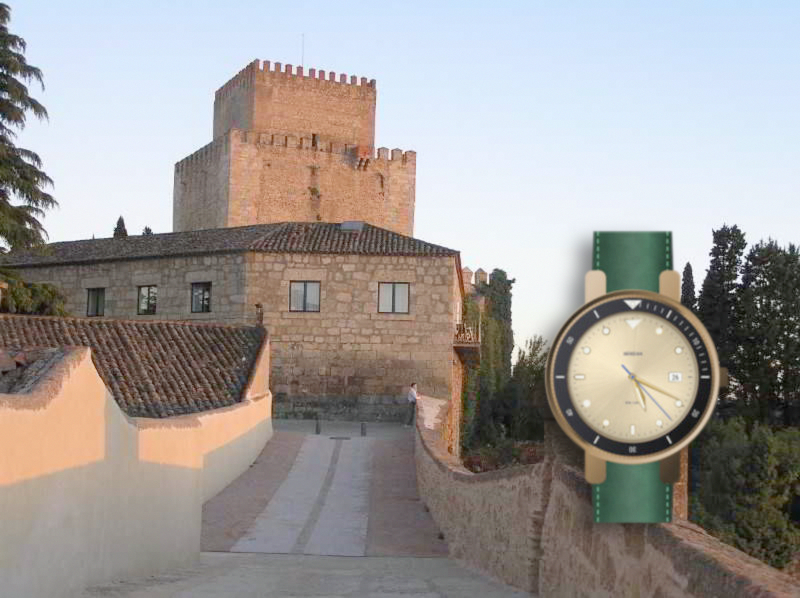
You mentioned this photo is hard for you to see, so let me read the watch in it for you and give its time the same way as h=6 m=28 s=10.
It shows h=5 m=19 s=23
